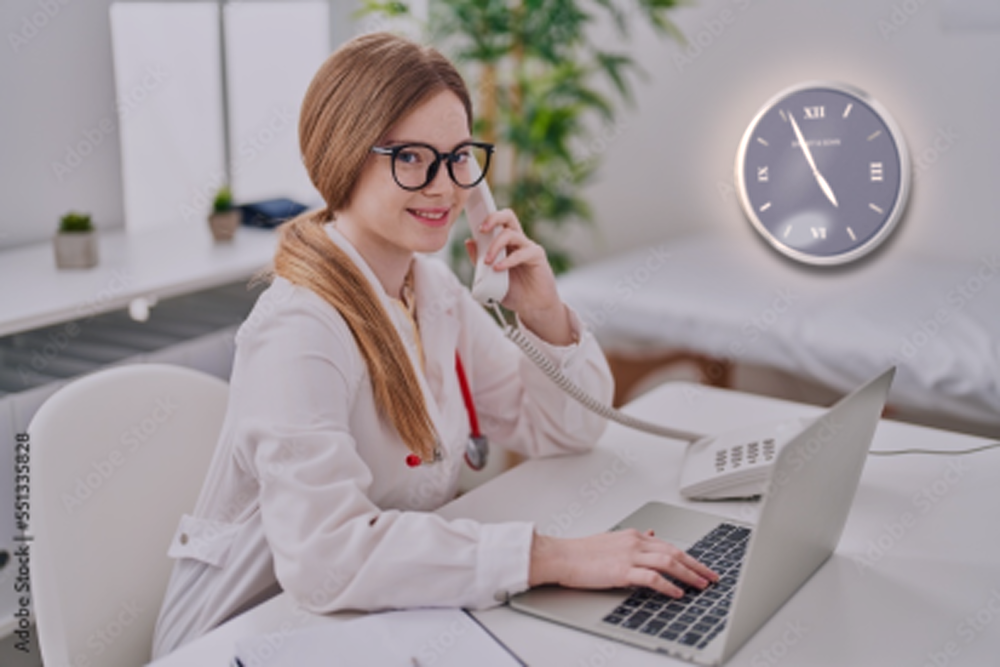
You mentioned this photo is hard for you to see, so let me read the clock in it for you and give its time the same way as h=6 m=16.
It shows h=4 m=56
